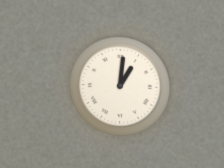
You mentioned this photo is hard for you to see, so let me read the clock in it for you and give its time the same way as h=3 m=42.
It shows h=1 m=1
